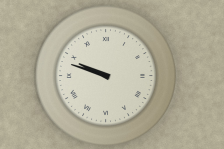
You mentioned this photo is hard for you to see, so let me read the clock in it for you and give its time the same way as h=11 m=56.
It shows h=9 m=48
